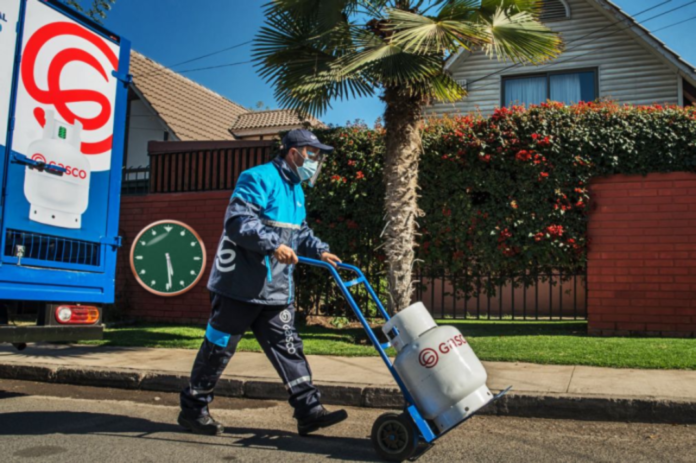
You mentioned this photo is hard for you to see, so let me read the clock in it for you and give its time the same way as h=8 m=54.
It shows h=5 m=29
